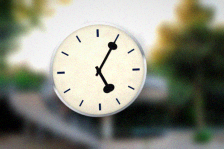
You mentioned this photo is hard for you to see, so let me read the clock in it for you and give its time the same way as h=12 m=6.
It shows h=5 m=5
